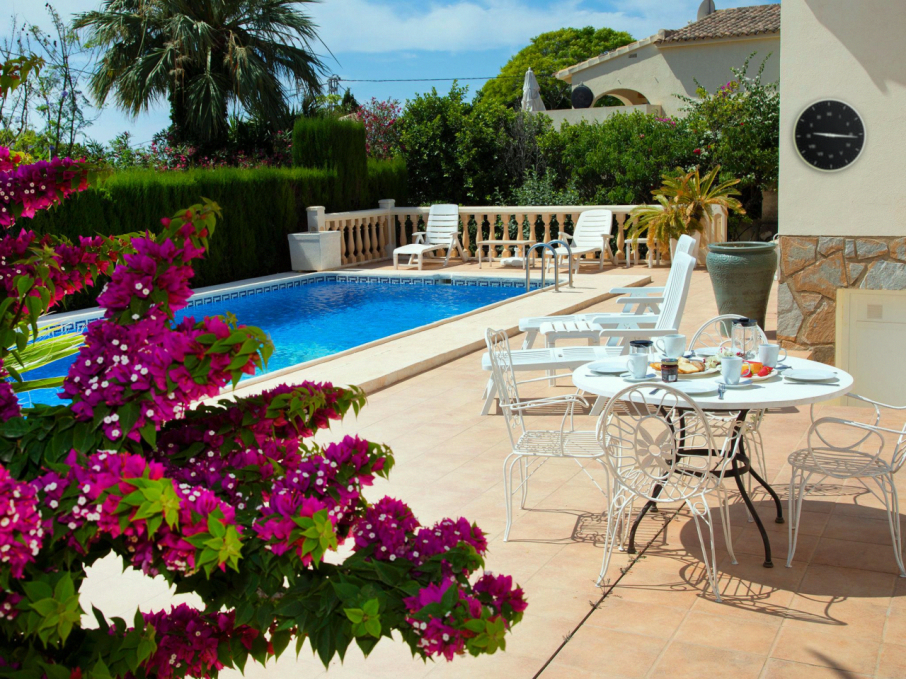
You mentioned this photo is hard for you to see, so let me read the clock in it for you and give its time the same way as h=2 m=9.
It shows h=9 m=16
